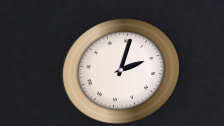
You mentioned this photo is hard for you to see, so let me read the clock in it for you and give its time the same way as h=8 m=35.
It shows h=2 m=1
